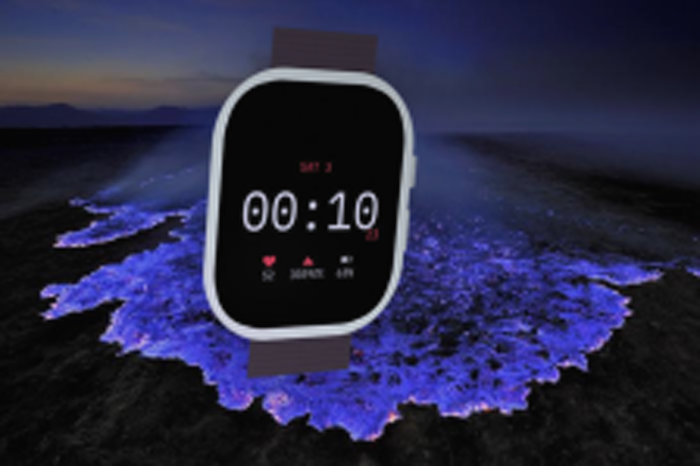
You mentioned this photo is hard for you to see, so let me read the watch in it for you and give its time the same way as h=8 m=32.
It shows h=0 m=10
